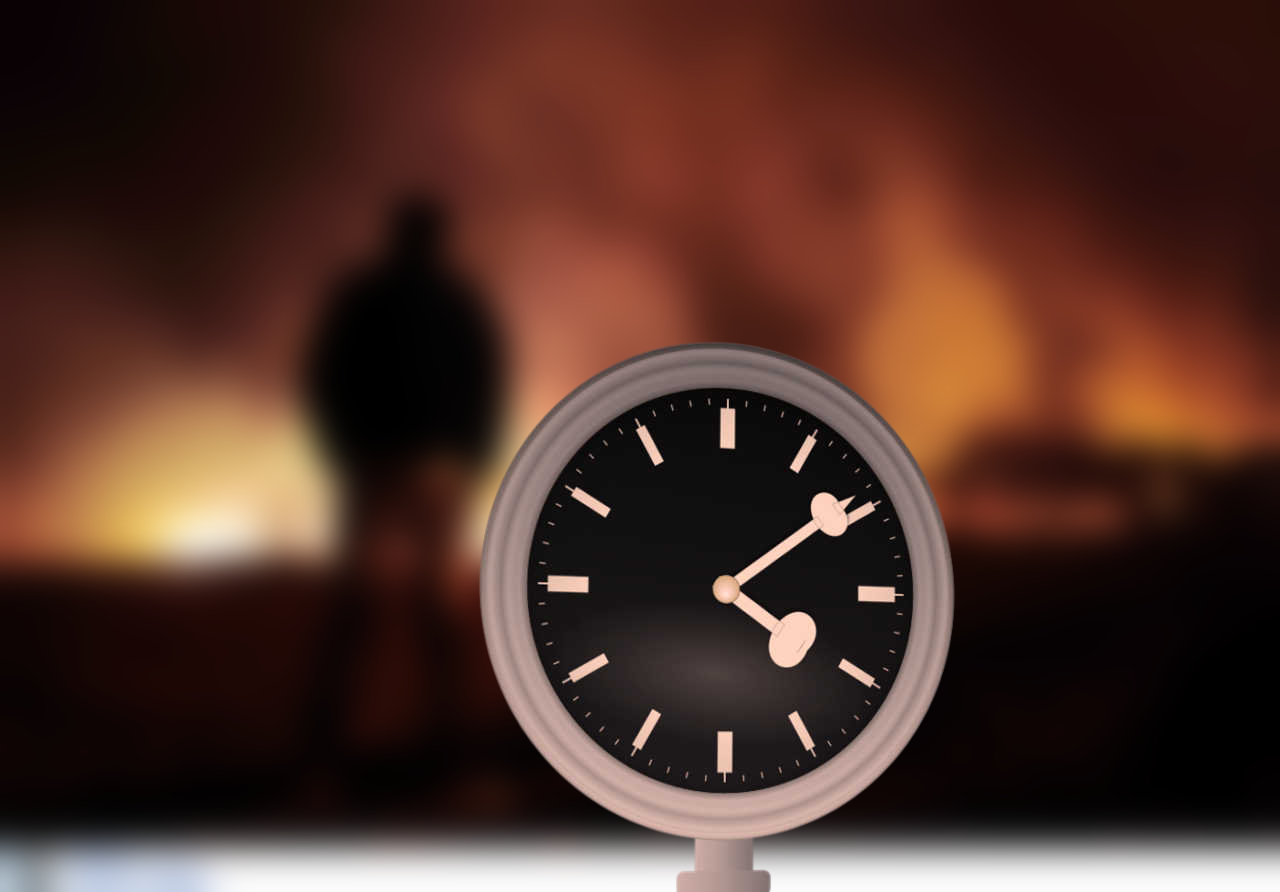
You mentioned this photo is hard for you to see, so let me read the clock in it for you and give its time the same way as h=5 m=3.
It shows h=4 m=9
